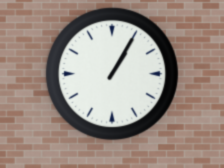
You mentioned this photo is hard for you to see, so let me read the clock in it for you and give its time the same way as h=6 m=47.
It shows h=1 m=5
